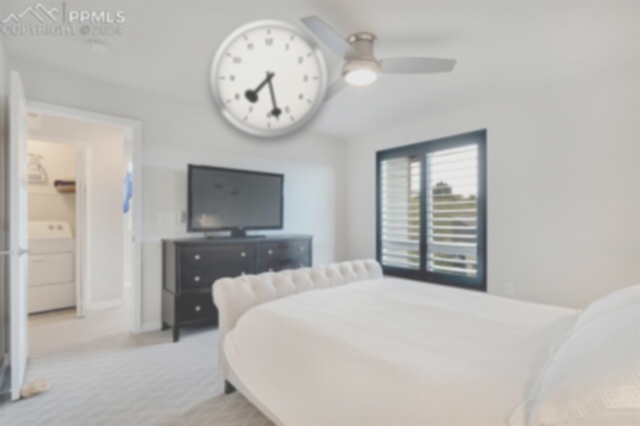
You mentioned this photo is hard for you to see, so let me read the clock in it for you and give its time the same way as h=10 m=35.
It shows h=7 m=28
